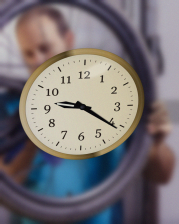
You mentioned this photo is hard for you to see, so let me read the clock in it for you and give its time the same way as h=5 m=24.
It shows h=9 m=21
